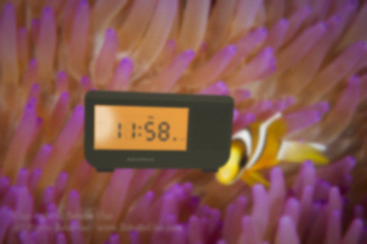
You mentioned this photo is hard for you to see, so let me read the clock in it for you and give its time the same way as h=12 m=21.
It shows h=11 m=58
